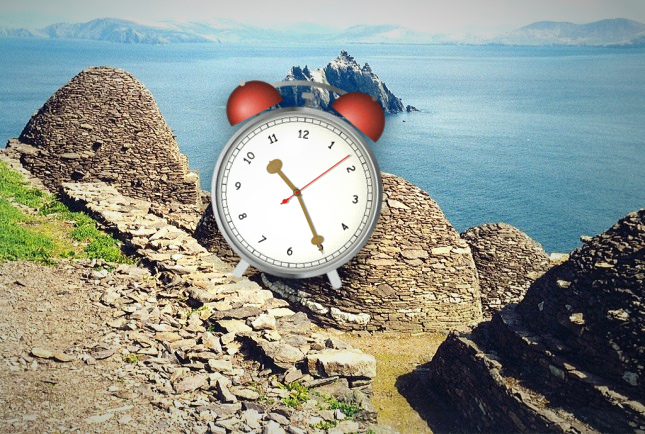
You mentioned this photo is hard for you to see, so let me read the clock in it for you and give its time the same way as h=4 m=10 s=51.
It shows h=10 m=25 s=8
